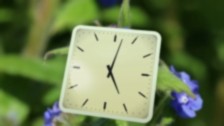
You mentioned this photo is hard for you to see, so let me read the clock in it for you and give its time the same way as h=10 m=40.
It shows h=5 m=2
